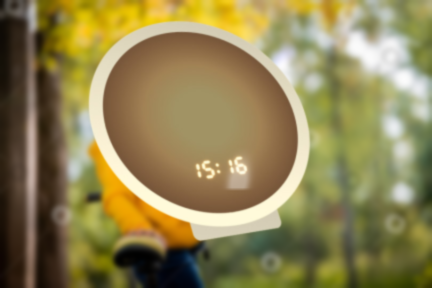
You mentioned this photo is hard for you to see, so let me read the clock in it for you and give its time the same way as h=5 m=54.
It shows h=15 m=16
